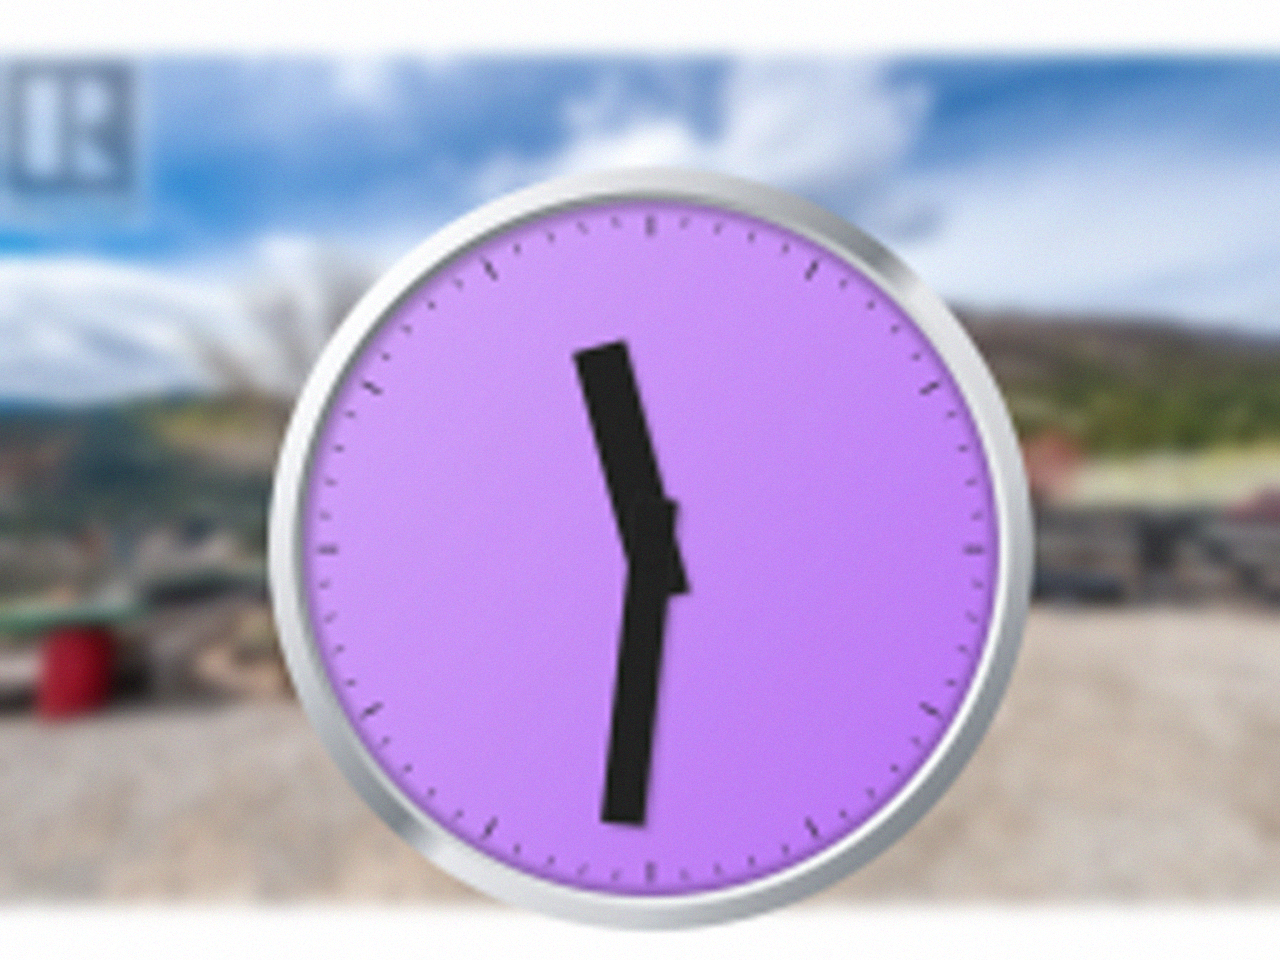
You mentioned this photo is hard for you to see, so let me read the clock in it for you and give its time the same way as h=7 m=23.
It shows h=11 m=31
